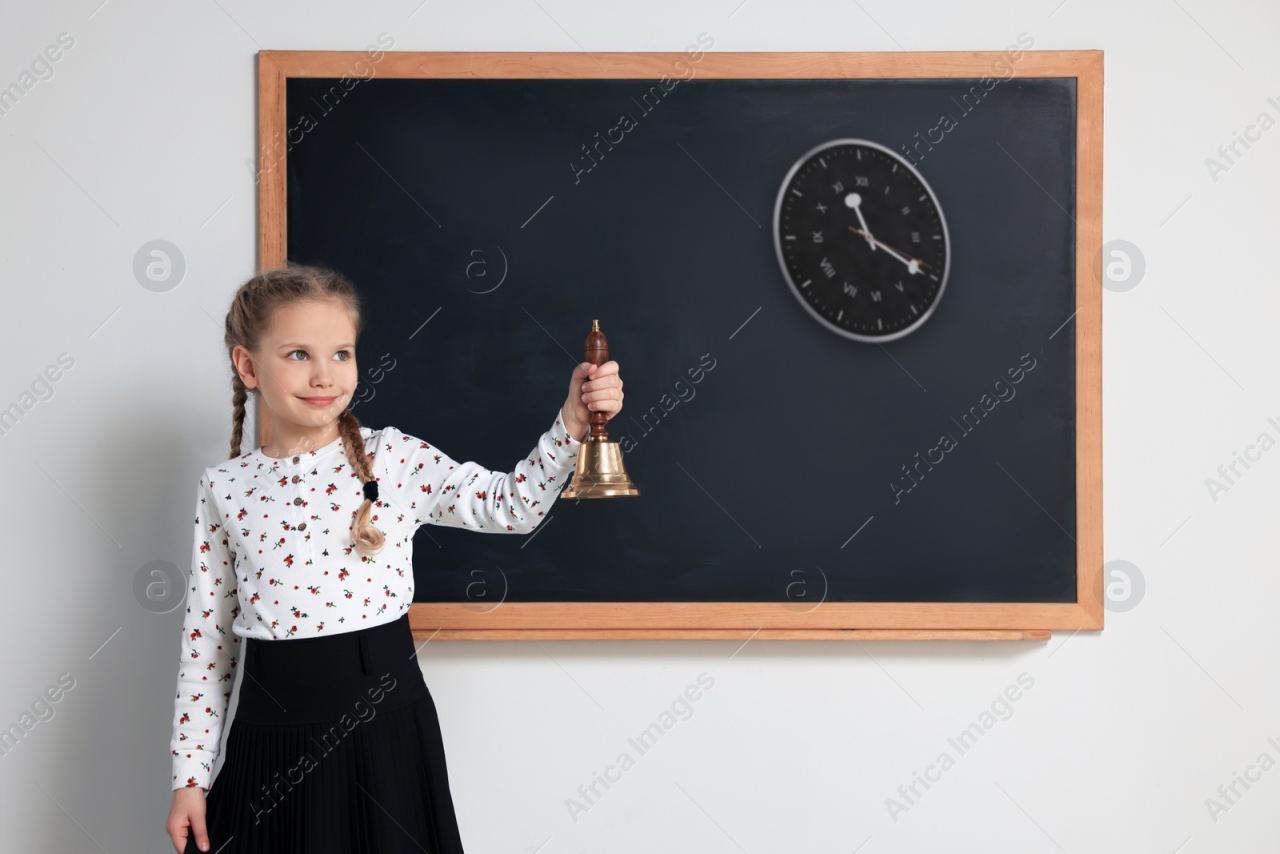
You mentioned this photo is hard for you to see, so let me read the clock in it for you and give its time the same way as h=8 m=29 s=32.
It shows h=11 m=20 s=19
